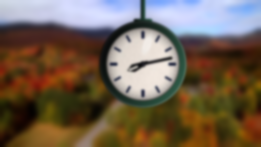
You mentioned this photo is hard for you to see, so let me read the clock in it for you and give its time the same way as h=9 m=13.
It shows h=8 m=13
